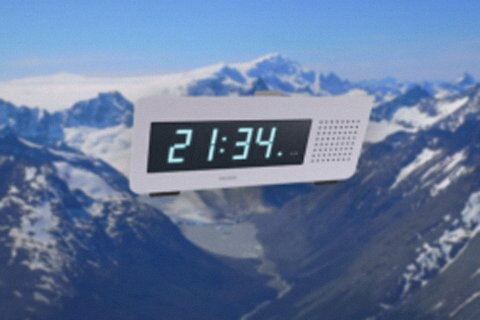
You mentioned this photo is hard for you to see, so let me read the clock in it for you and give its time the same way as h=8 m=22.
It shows h=21 m=34
